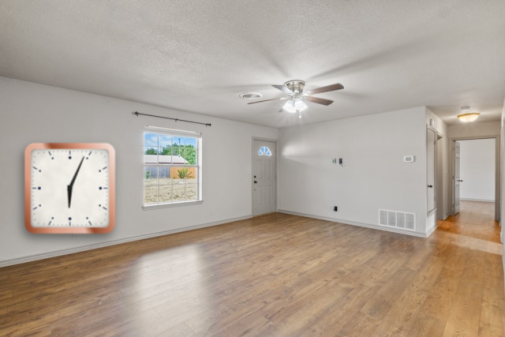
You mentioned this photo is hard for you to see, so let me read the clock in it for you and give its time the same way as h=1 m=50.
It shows h=6 m=4
